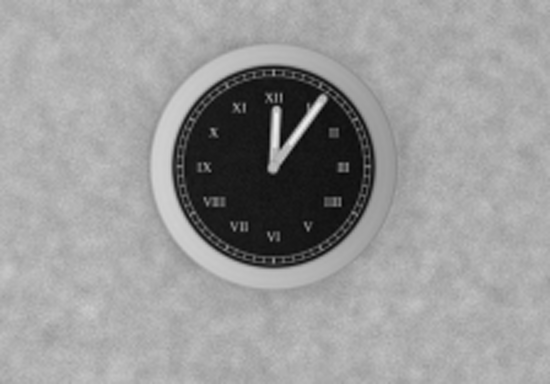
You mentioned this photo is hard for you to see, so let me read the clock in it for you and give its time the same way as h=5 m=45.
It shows h=12 m=6
